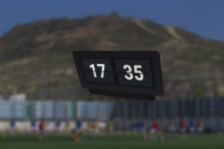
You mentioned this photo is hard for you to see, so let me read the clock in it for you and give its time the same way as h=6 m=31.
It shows h=17 m=35
